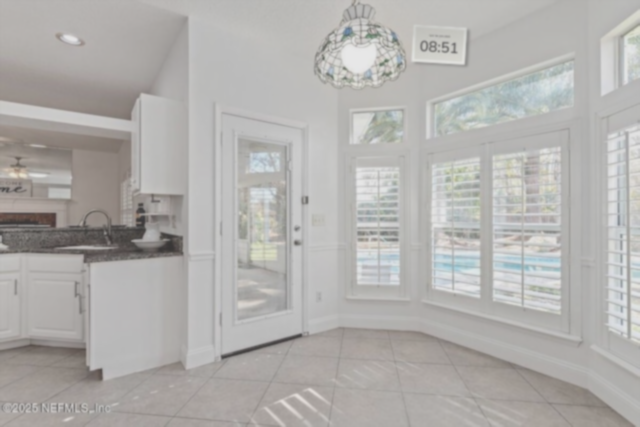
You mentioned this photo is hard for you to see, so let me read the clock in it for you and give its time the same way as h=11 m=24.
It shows h=8 m=51
